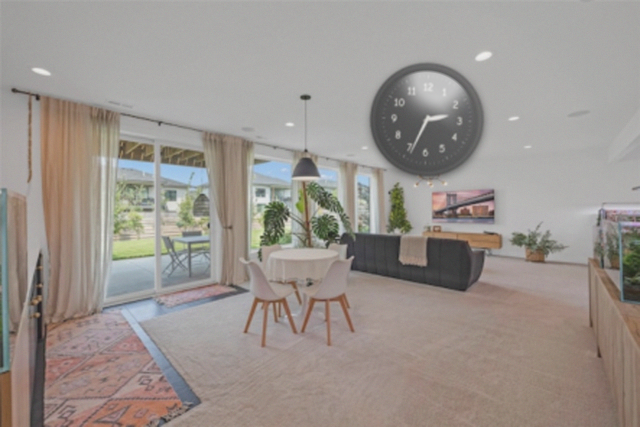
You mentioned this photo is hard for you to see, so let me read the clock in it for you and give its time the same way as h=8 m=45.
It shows h=2 m=34
